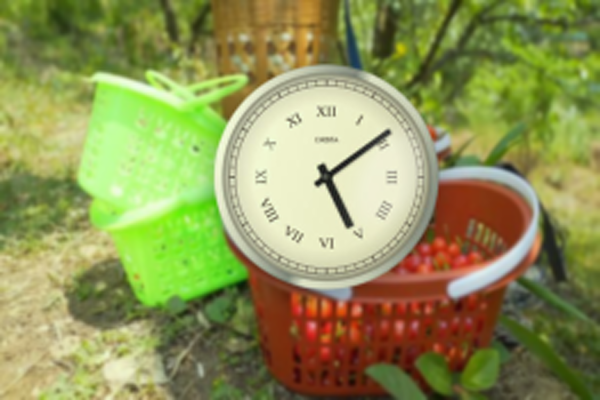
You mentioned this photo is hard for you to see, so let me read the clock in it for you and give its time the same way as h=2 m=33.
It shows h=5 m=9
